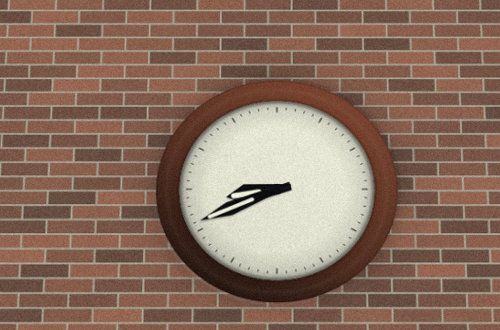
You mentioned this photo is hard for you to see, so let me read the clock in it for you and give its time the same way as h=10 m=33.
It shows h=8 m=41
